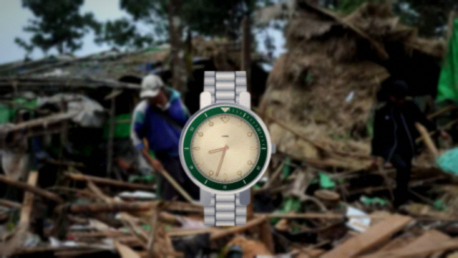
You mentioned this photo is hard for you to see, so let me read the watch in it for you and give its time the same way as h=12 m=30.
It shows h=8 m=33
